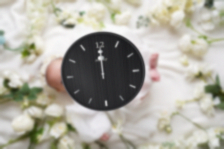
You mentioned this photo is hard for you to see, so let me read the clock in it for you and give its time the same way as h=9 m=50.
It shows h=12 m=0
